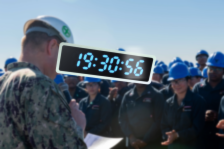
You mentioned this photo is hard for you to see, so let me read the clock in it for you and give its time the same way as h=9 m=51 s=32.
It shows h=19 m=30 s=56
